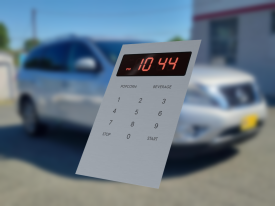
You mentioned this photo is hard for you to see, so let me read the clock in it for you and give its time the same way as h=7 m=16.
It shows h=10 m=44
